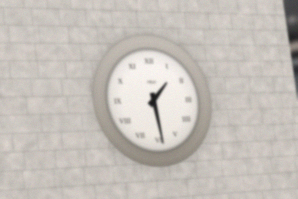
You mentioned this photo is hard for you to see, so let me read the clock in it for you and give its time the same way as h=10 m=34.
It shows h=1 m=29
